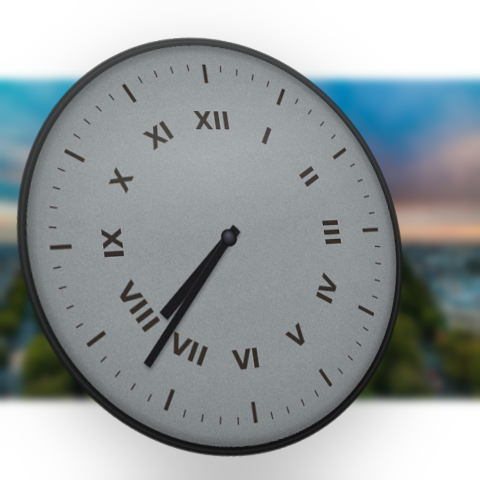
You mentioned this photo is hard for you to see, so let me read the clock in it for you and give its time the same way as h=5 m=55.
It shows h=7 m=37
